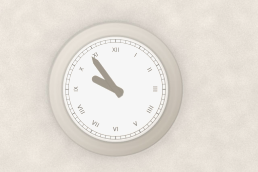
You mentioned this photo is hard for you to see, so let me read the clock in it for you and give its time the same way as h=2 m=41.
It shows h=9 m=54
